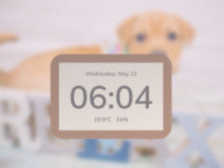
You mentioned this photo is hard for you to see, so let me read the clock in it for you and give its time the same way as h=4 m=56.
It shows h=6 m=4
